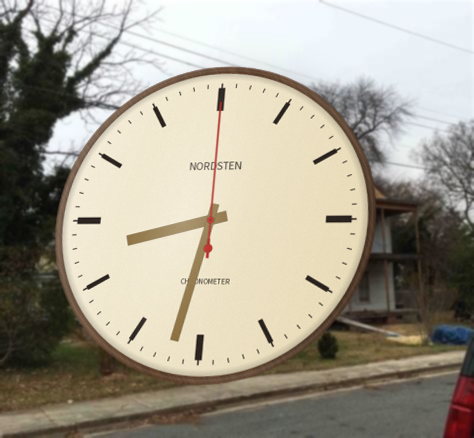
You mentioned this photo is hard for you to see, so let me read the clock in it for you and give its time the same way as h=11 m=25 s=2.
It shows h=8 m=32 s=0
